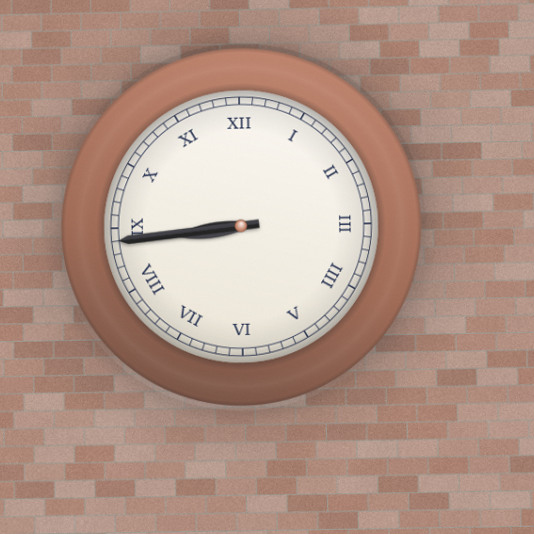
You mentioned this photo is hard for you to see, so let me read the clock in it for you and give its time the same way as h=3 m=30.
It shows h=8 m=44
